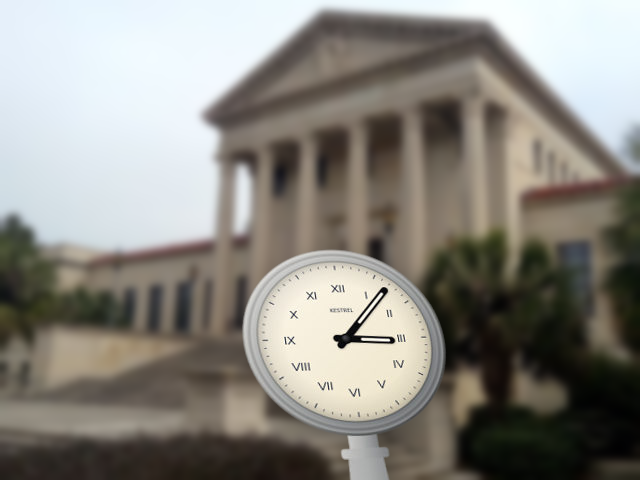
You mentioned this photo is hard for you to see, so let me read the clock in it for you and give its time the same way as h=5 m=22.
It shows h=3 m=7
